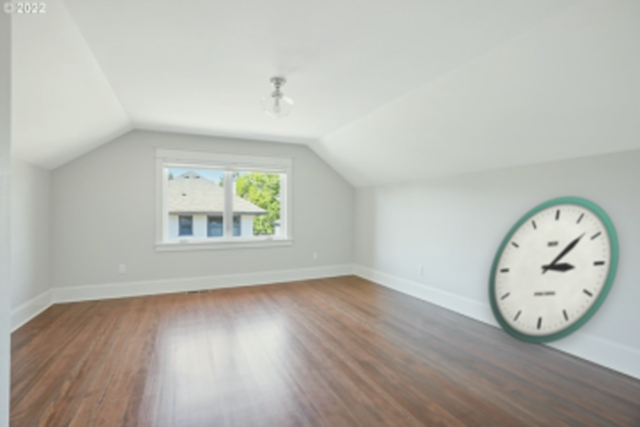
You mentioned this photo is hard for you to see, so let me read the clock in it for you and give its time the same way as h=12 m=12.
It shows h=3 m=8
